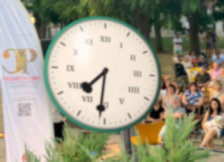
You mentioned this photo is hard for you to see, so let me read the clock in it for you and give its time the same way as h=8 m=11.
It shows h=7 m=31
